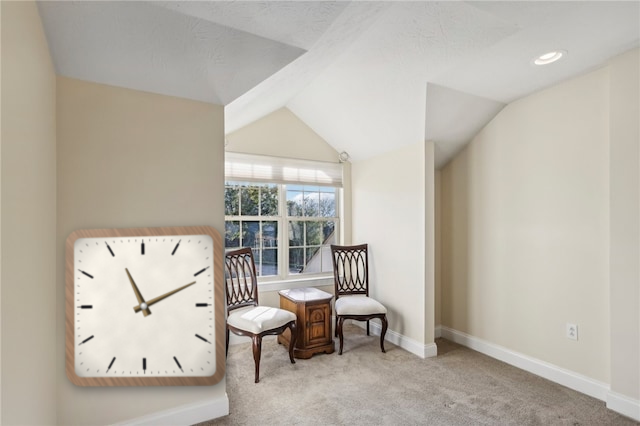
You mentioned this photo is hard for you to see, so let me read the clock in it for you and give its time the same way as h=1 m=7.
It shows h=11 m=11
